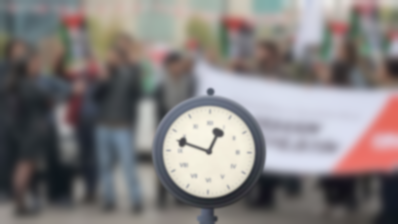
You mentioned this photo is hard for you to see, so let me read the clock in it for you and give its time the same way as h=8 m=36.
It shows h=12 m=48
